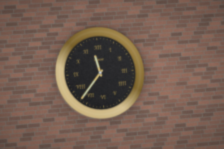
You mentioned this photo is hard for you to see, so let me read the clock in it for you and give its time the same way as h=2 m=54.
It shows h=11 m=37
